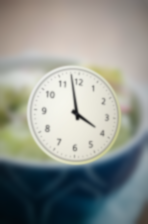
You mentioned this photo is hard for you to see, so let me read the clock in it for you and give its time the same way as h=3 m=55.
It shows h=3 m=58
